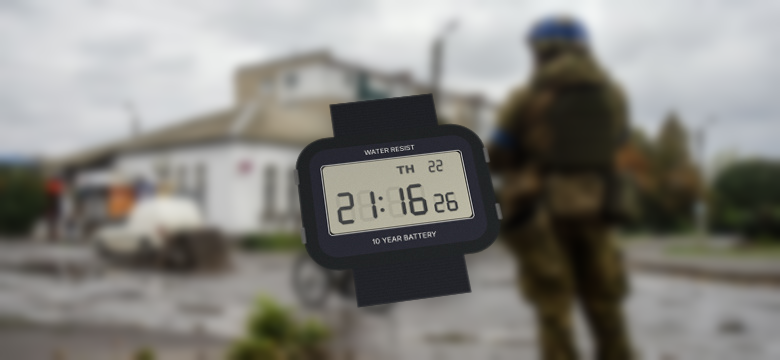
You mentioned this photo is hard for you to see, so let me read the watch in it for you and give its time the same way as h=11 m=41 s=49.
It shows h=21 m=16 s=26
